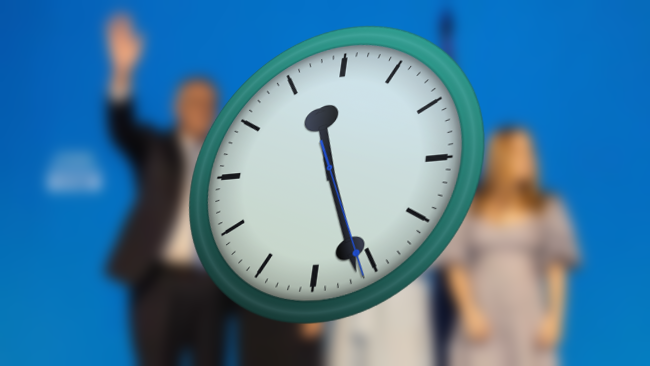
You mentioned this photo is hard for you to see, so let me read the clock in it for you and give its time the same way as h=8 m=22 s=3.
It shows h=11 m=26 s=26
